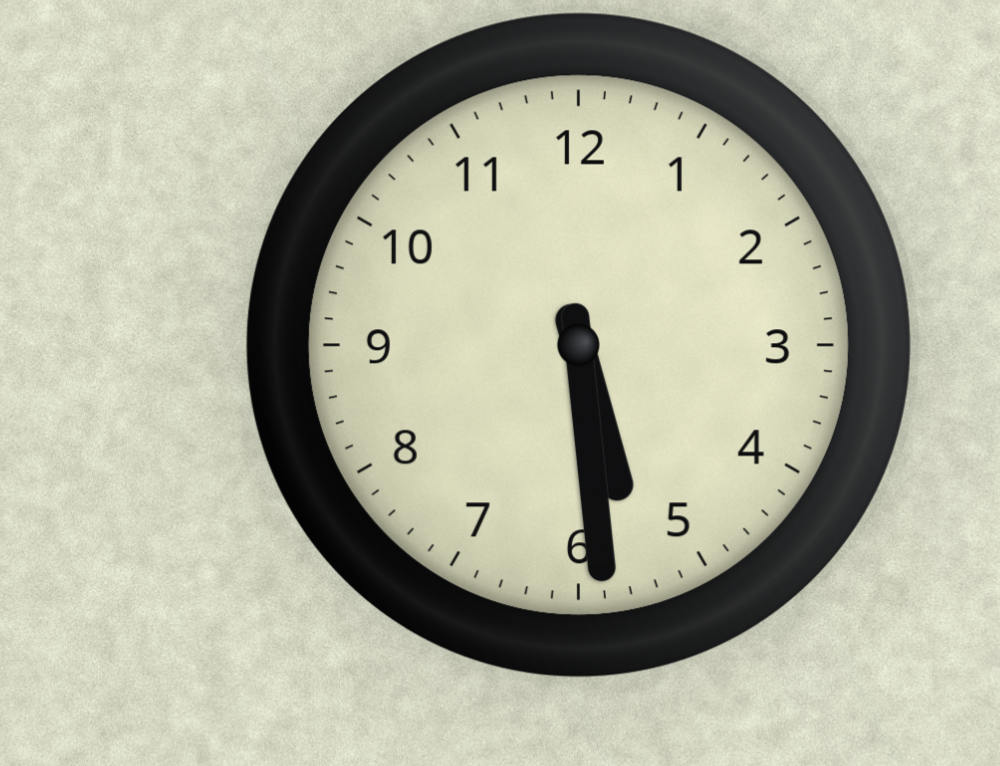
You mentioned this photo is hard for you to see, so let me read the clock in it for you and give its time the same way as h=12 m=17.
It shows h=5 m=29
